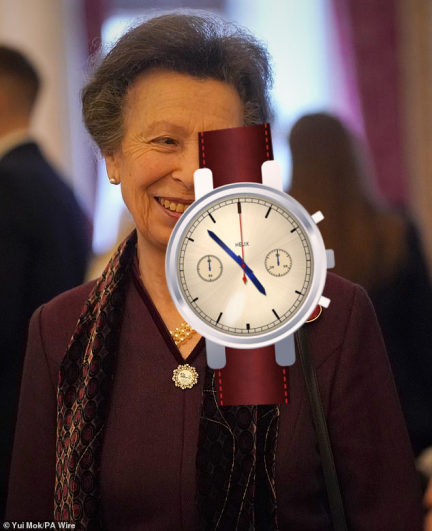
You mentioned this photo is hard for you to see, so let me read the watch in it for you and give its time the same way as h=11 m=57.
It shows h=4 m=53
